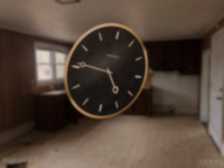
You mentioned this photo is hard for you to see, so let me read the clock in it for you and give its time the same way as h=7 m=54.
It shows h=4 m=46
